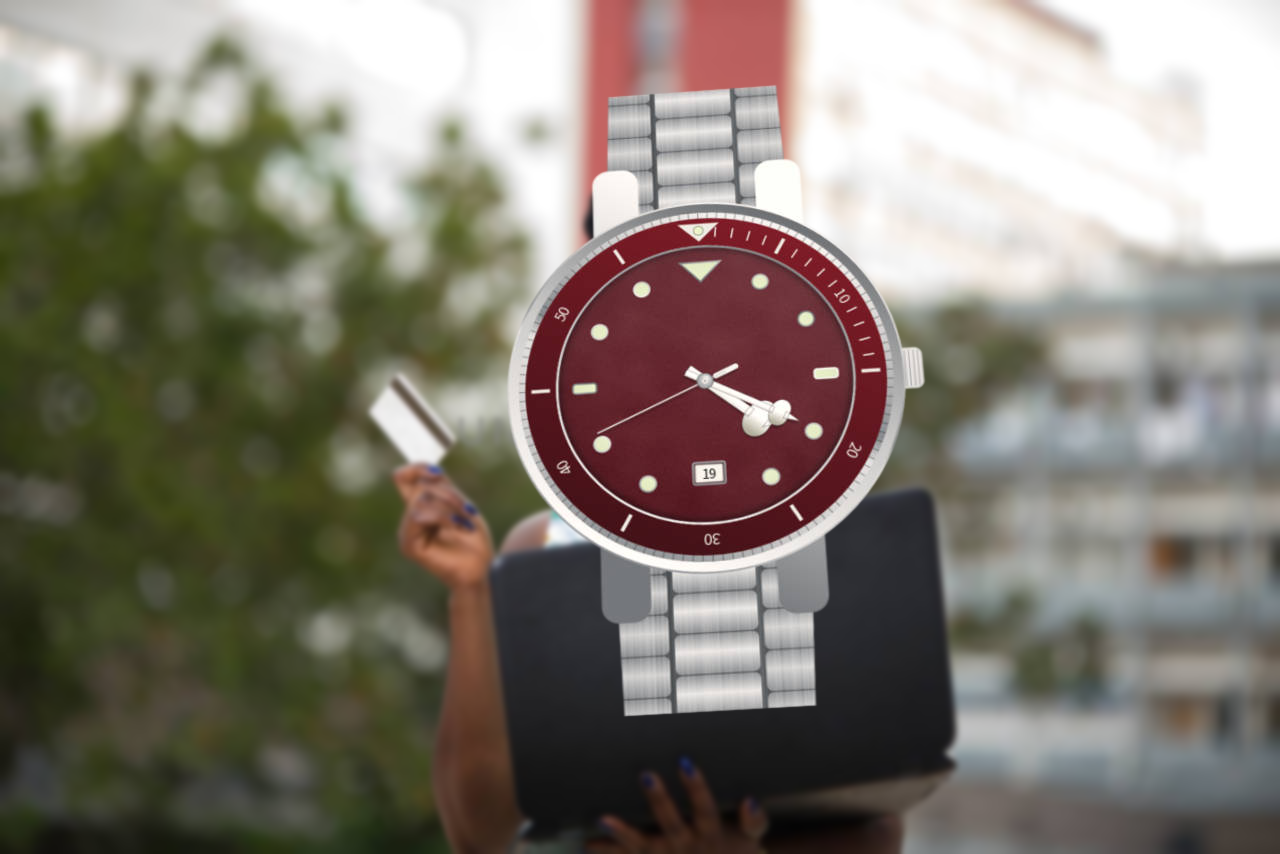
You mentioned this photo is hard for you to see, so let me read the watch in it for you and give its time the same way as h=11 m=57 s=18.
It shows h=4 m=19 s=41
